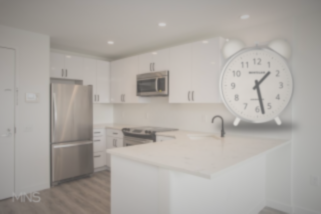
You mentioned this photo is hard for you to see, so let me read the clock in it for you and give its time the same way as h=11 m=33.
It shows h=1 m=28
